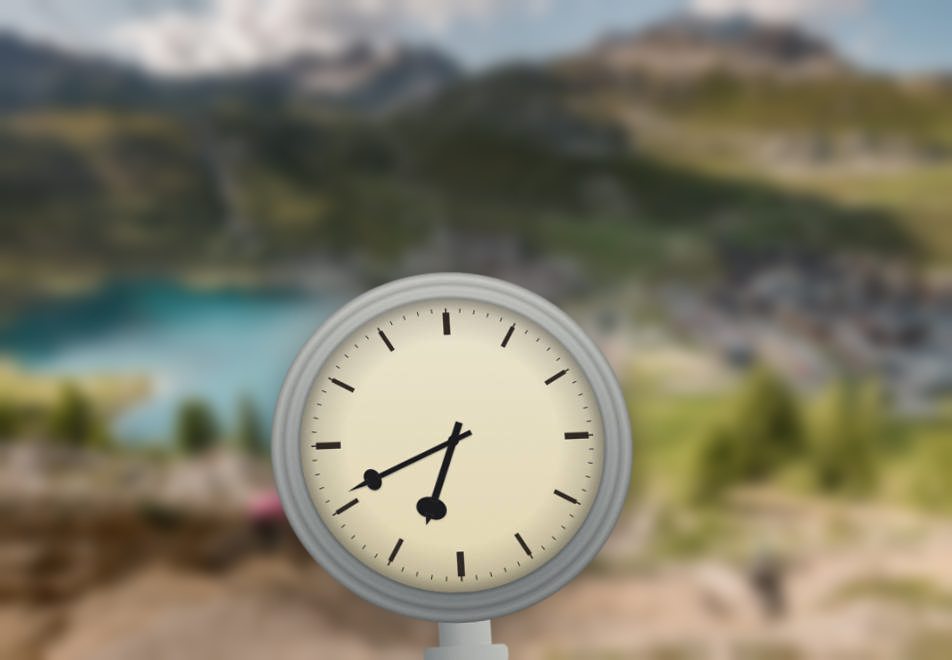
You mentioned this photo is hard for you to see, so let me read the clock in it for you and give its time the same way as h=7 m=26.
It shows h=6 m=41
